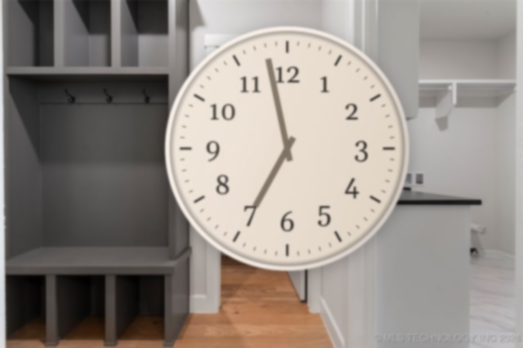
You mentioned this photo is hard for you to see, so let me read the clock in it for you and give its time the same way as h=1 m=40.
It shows h=6 m=58
